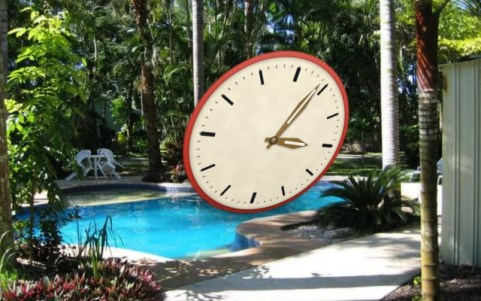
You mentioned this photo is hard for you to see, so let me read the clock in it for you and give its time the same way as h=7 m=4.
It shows h=3 m=4
